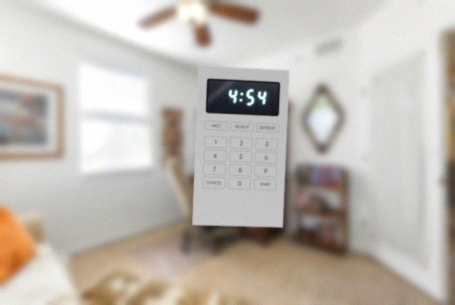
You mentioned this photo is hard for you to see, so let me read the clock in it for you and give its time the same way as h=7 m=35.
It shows h=4 m=54
